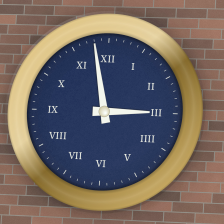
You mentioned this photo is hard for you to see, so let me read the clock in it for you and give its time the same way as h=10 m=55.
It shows h=2 m=58
